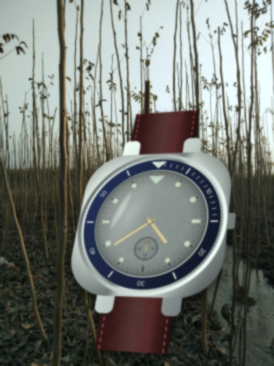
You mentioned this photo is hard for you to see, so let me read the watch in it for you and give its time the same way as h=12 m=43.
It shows h=4 m=39
